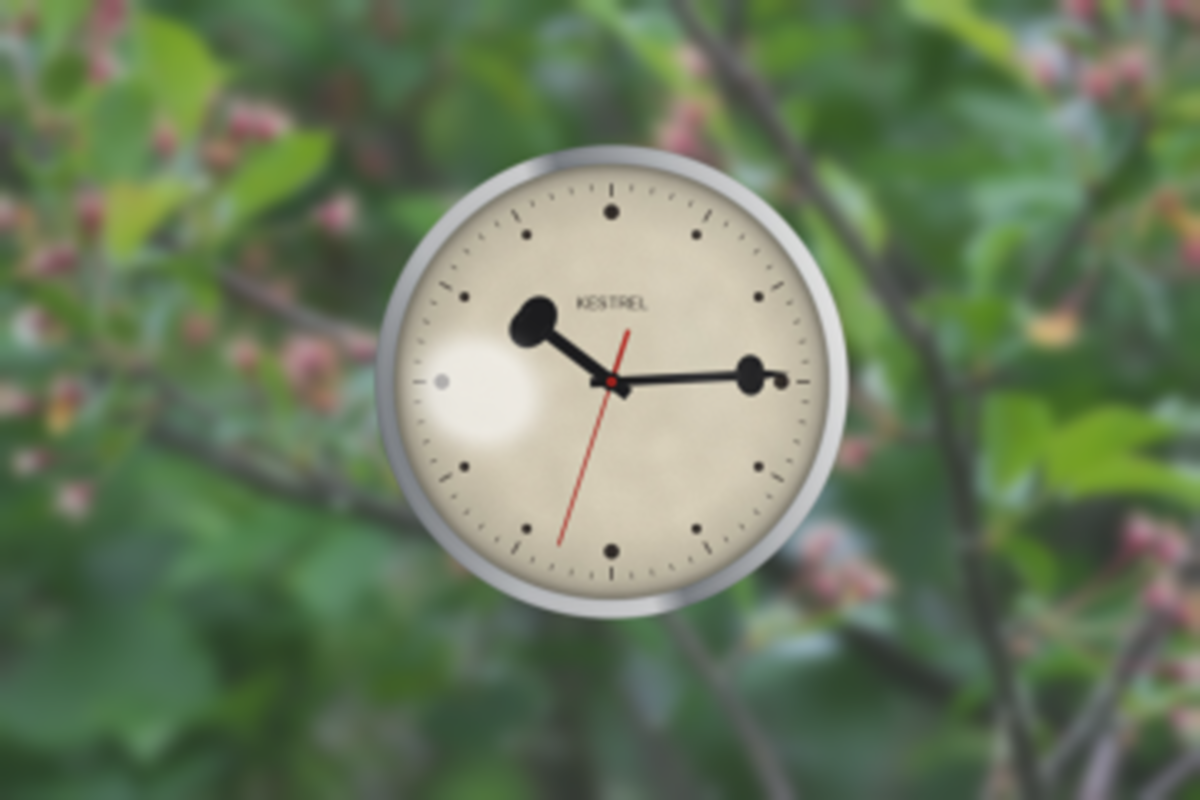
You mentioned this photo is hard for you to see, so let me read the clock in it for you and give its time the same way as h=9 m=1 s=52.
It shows h=10 m=14 s=33
